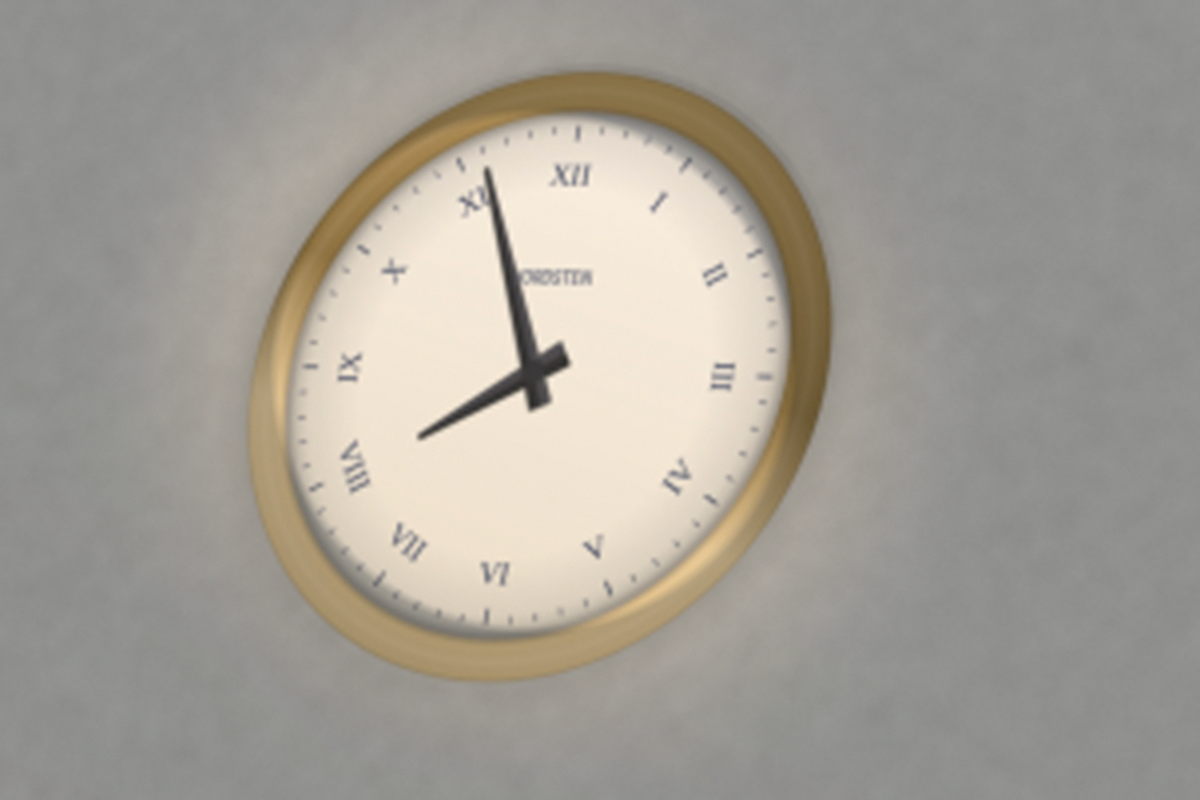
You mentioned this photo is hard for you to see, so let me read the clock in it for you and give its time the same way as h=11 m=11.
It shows h=7 m=56
